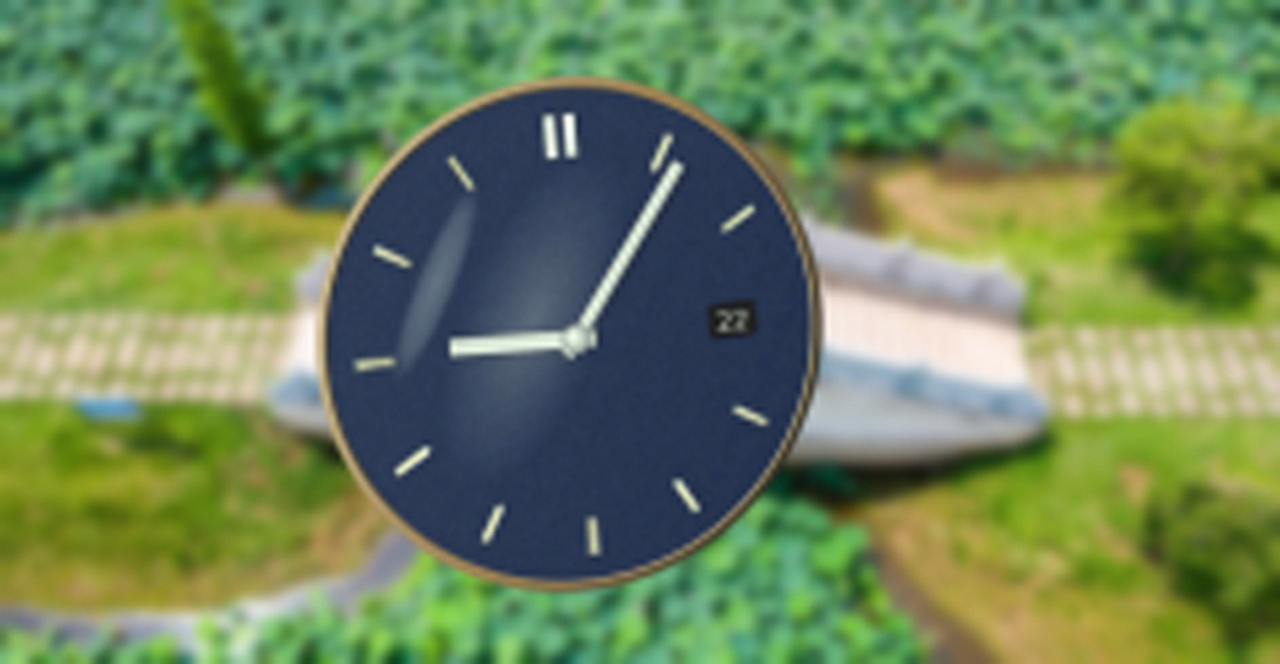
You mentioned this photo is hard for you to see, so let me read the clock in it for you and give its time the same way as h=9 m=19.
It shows h=9 m=6
